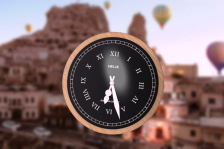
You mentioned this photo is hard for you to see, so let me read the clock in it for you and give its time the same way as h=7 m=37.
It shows h=6 m=27
